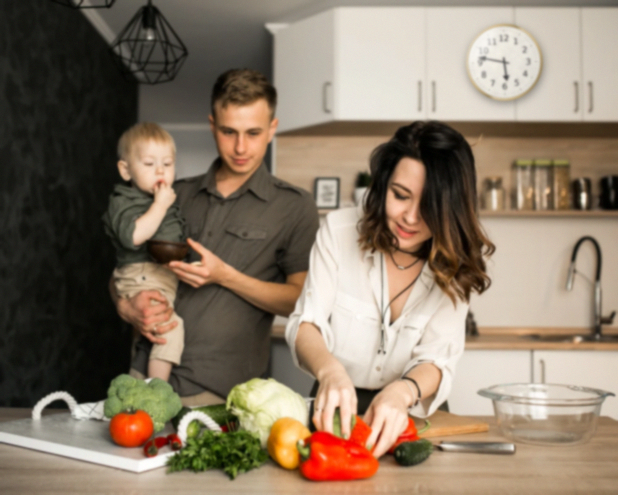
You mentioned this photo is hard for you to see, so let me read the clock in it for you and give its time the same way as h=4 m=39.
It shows h=5 m=47
